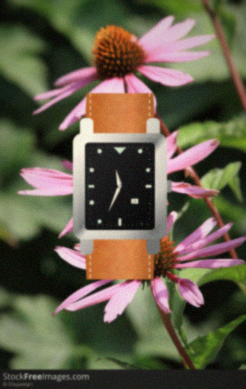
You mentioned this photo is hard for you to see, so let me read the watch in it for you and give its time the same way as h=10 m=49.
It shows h=11 m=34
